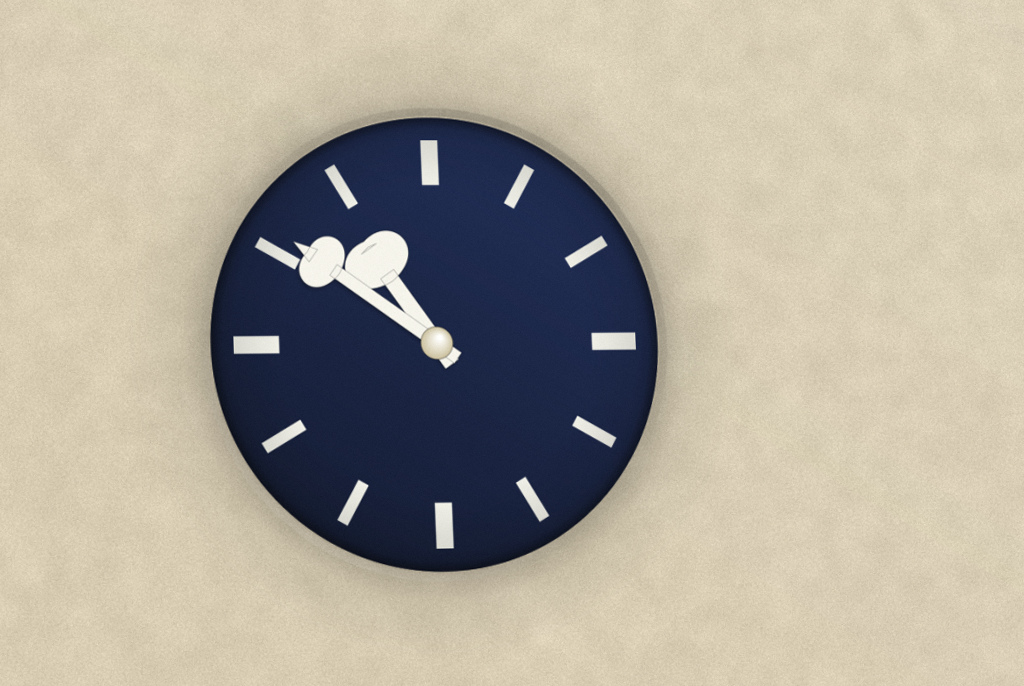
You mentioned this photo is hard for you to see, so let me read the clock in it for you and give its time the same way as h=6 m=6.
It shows h=10 m=51
